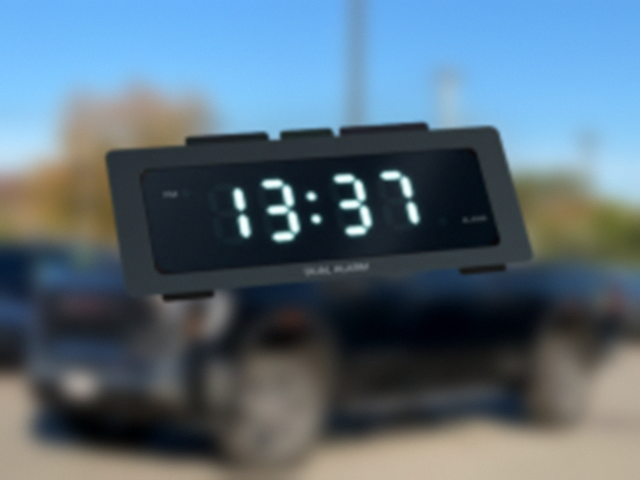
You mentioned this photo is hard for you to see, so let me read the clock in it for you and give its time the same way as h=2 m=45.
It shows h=13 m=37
